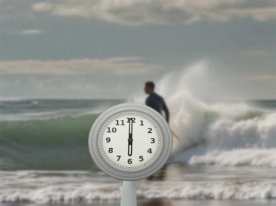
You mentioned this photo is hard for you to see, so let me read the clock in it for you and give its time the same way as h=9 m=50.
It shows h=6 m=0
